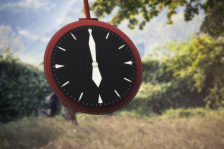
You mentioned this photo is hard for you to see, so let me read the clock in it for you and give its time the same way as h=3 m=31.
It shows h=6 m=0
